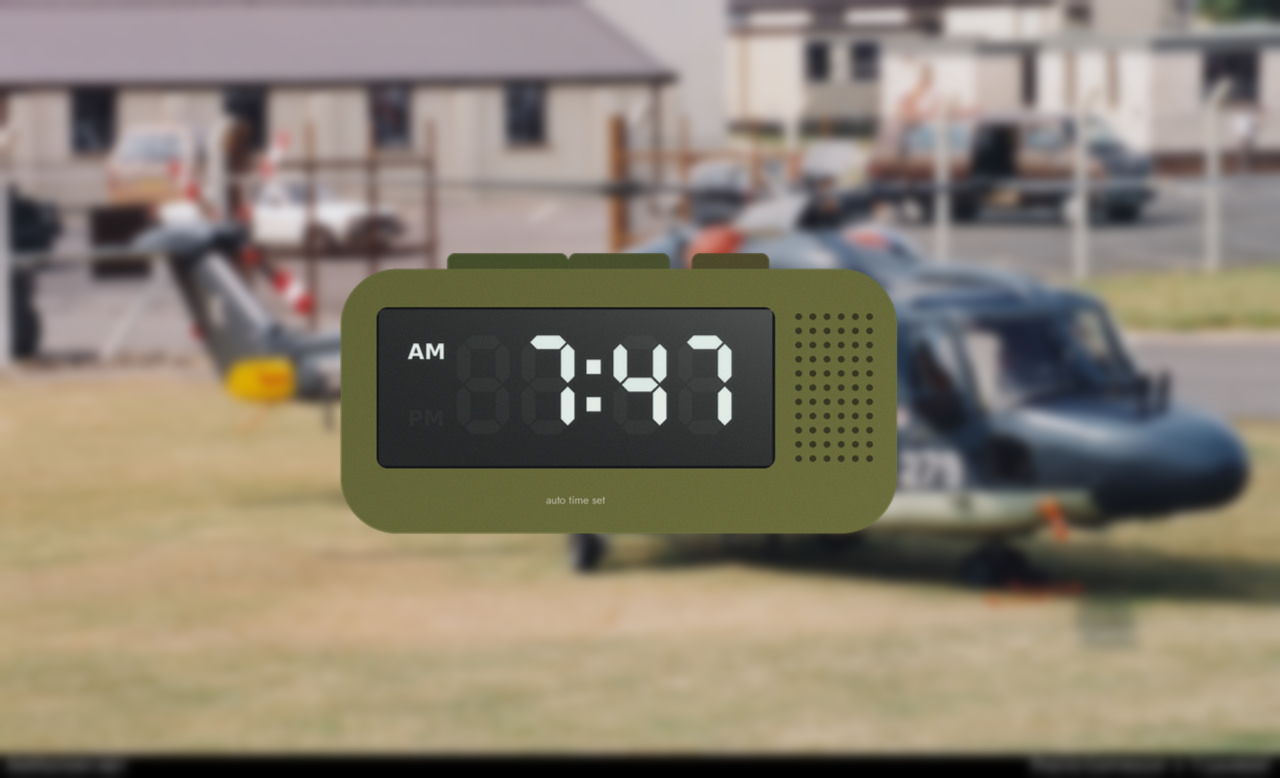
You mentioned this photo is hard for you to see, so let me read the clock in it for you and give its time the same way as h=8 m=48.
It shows h=7 m=47
